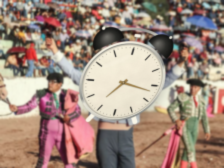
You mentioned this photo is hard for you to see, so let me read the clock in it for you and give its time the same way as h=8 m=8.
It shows h=7 m=17
